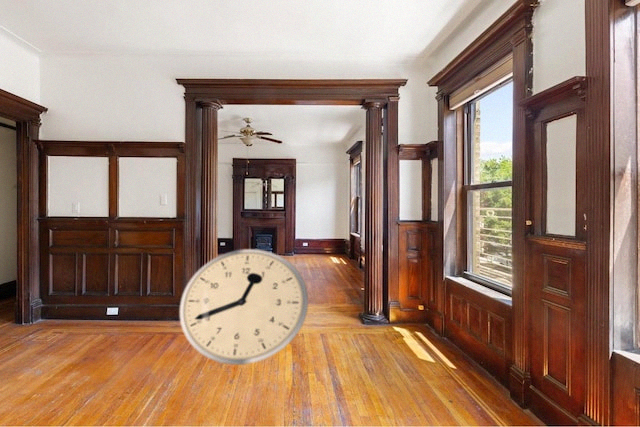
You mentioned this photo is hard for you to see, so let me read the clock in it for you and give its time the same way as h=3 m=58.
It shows h=12 m=41
